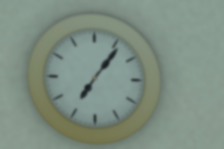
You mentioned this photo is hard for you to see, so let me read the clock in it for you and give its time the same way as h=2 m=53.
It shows h=7 m=6
